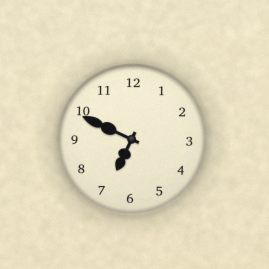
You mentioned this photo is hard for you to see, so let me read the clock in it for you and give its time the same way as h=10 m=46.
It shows h=6 m=49
